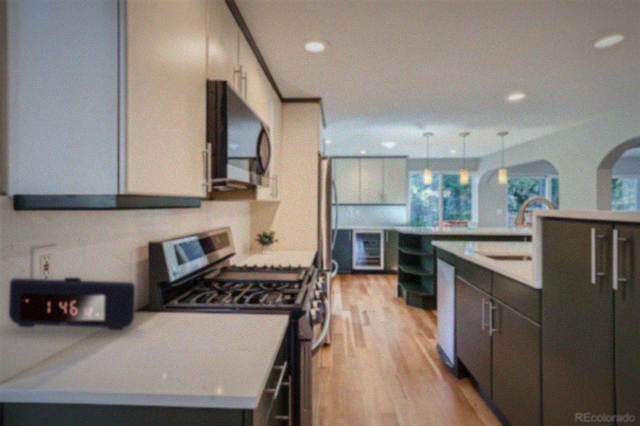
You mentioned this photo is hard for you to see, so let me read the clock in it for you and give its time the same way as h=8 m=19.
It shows h=1 m=46
